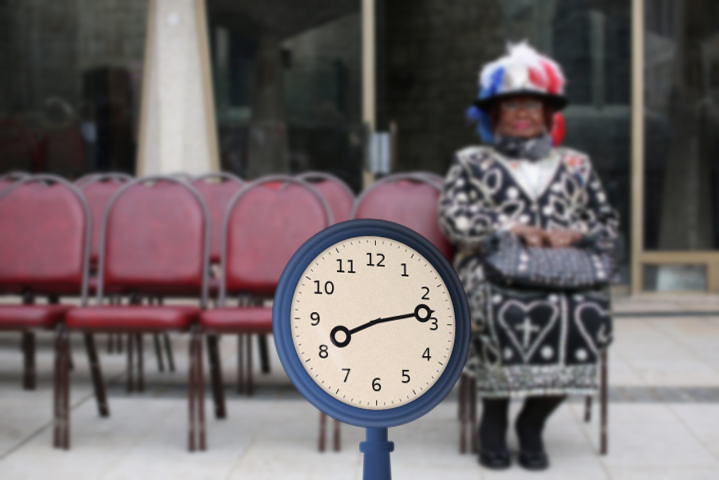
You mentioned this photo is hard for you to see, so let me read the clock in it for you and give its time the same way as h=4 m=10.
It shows h=8 m=13
